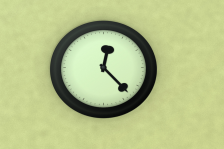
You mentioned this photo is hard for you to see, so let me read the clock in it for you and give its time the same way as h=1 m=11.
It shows h=12 m=23
